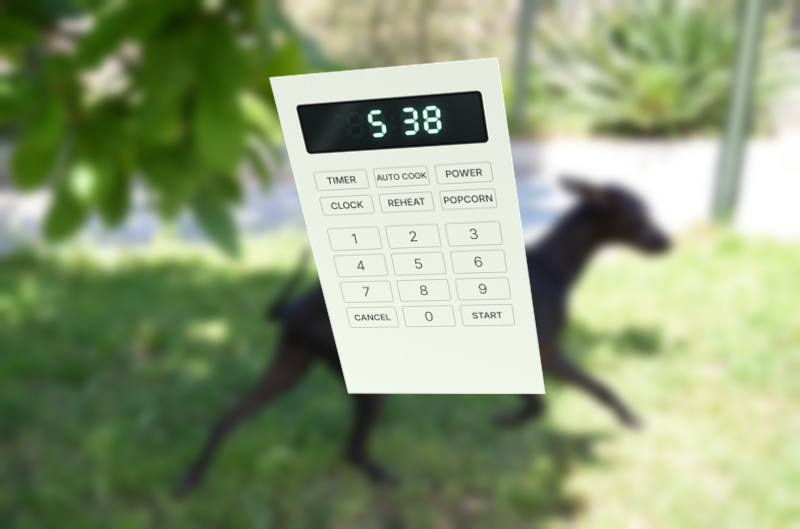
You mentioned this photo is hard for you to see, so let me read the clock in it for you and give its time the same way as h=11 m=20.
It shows h=5 m=38
